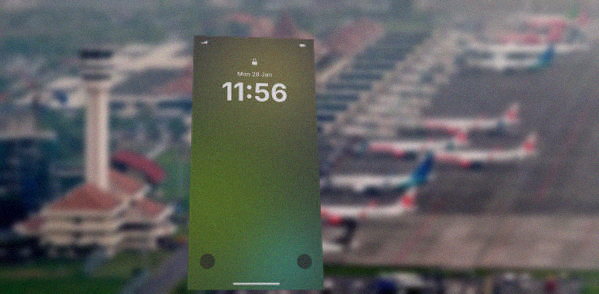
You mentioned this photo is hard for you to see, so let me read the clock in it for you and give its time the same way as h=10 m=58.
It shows h=11 m=56
